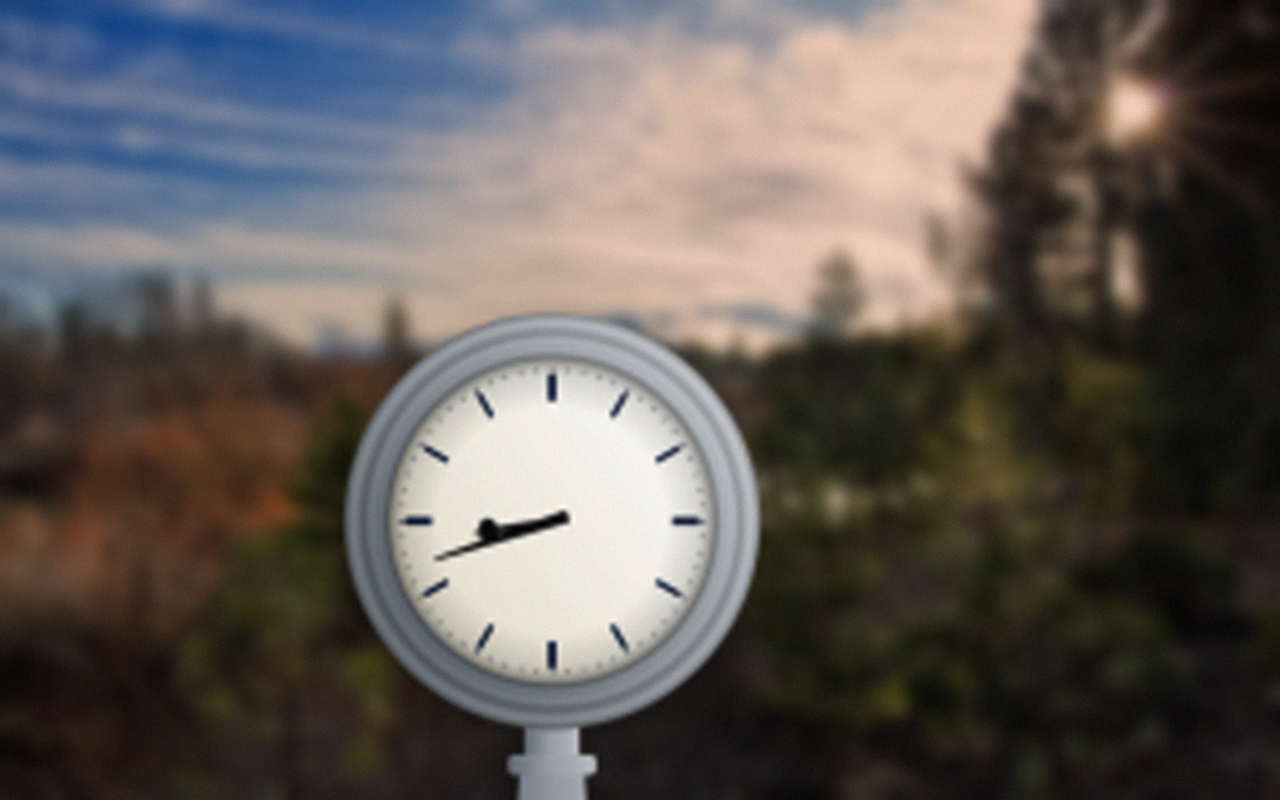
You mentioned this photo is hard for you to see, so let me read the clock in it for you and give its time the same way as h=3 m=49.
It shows h=8 m=42
